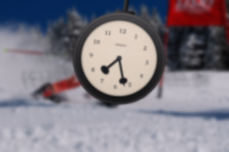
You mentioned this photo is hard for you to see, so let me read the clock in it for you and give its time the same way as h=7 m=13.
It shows h=7 m=27
